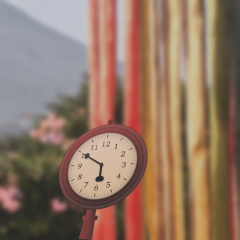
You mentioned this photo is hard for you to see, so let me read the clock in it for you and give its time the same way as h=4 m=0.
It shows h=5 m=50
